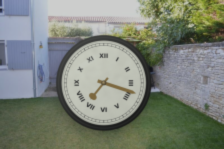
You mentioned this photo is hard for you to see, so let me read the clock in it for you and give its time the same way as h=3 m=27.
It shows h=7 m=18
